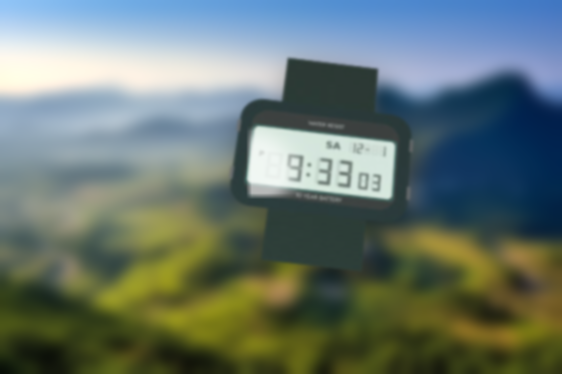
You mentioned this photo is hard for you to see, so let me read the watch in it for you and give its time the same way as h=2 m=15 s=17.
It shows h=9 m=33 s=3
